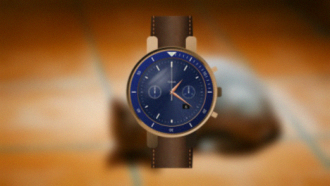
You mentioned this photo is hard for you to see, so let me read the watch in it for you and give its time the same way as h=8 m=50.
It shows h=1 m=21
